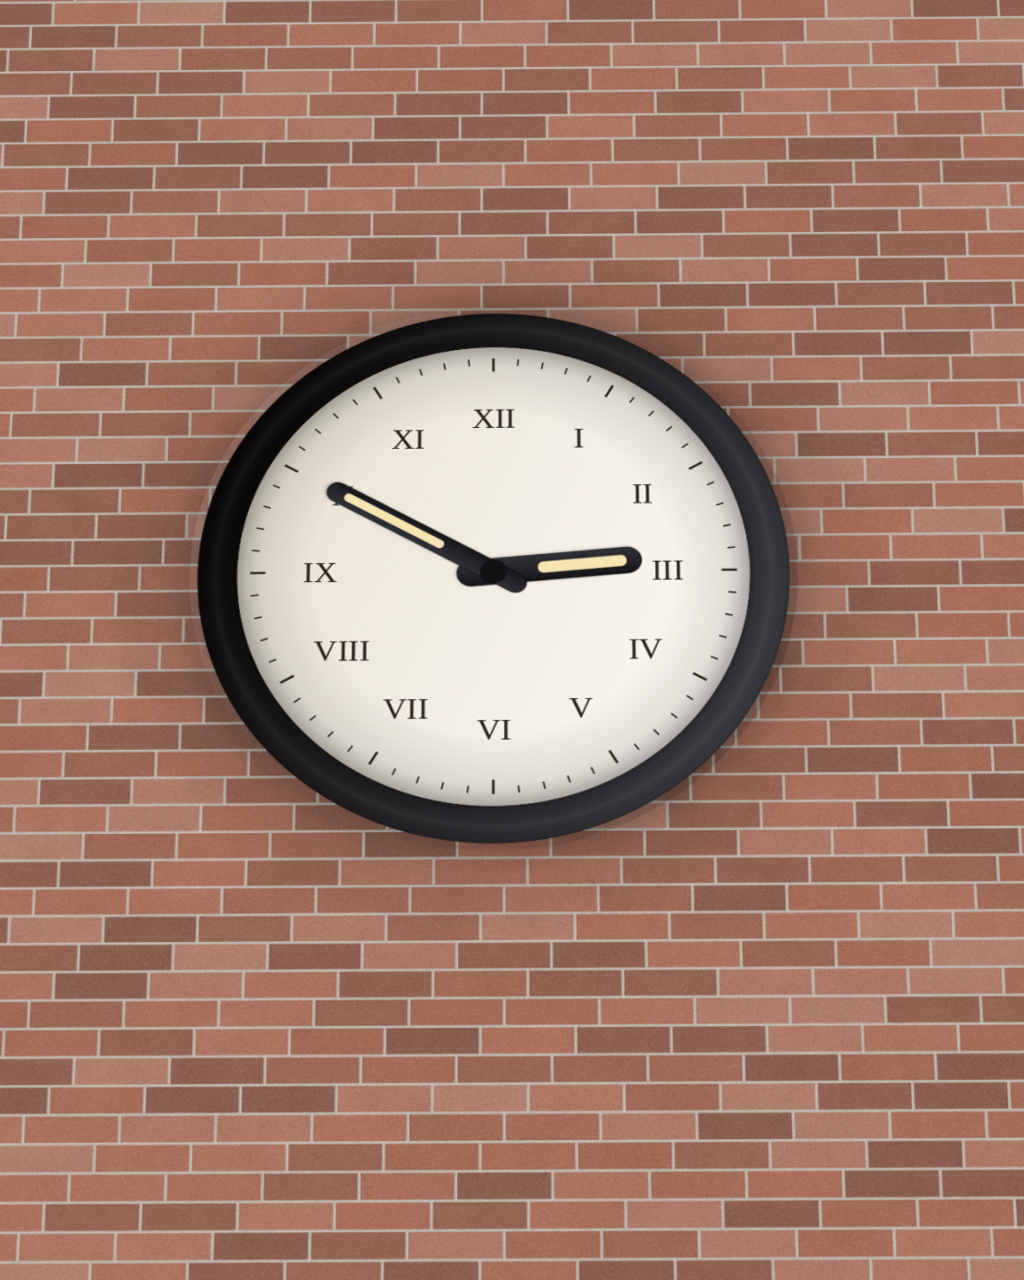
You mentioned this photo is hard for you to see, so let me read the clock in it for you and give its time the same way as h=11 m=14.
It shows h=2 m=50
